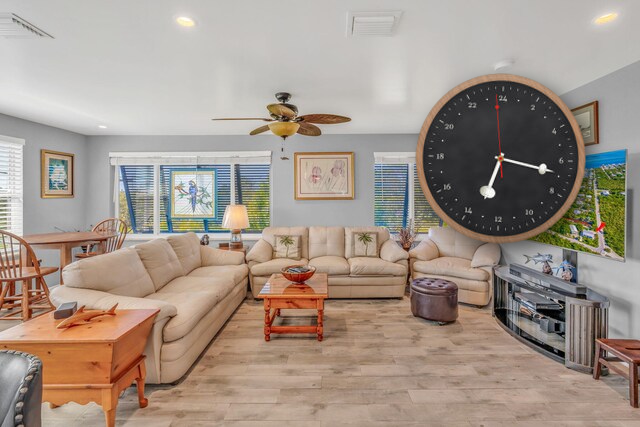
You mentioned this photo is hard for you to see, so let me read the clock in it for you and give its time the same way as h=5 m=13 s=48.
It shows h=13 m=16 s=59
